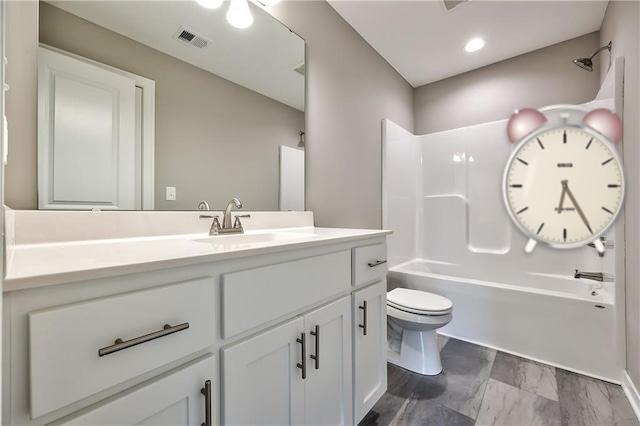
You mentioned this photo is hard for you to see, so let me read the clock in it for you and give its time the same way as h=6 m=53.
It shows h=6 m=25
